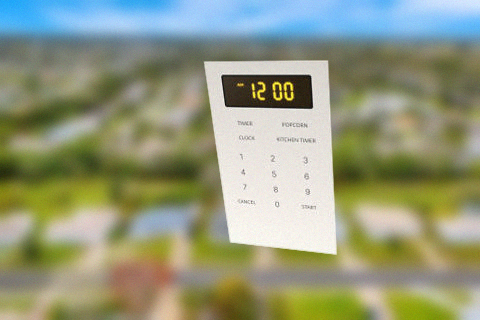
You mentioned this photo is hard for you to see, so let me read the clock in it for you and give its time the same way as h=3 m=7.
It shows h=12 m=0
